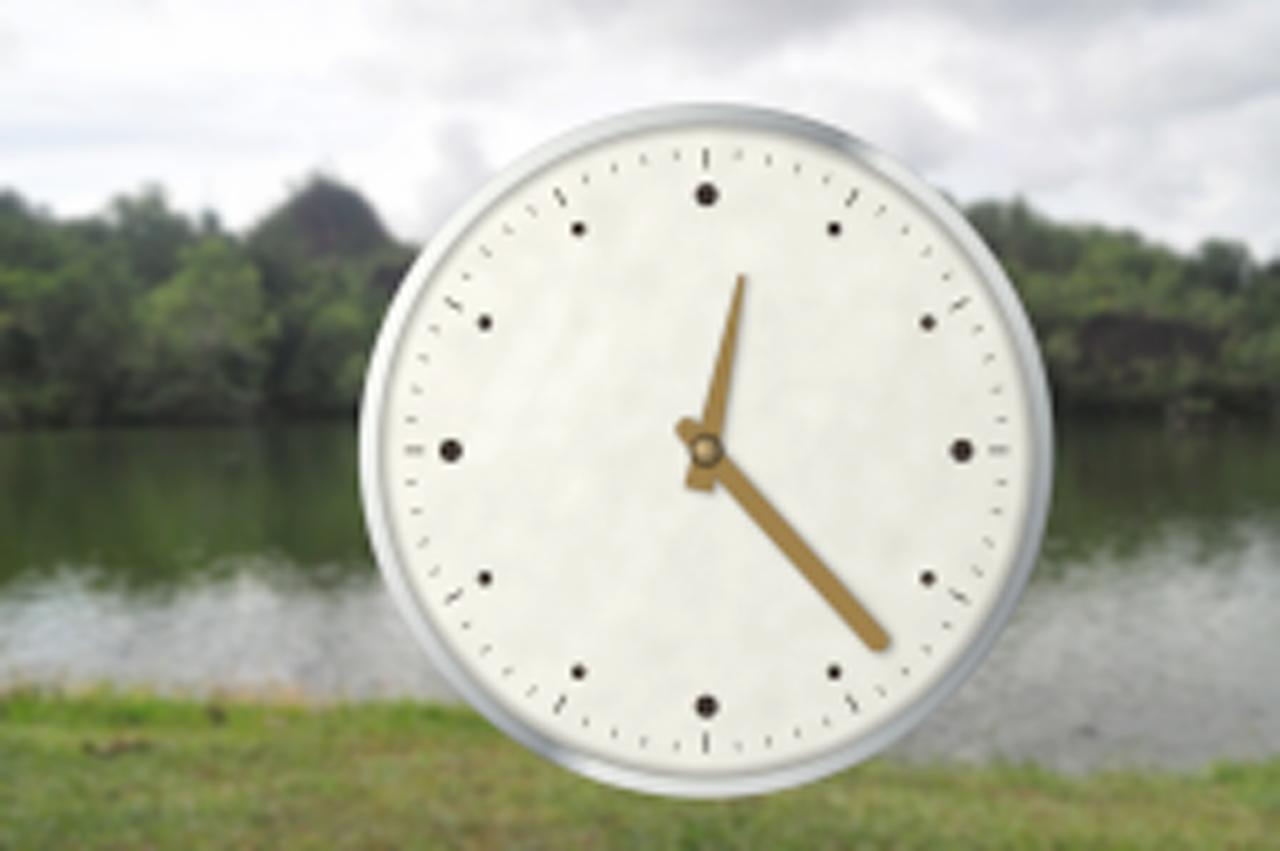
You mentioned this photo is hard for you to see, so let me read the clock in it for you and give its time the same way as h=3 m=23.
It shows h=12 m=23
